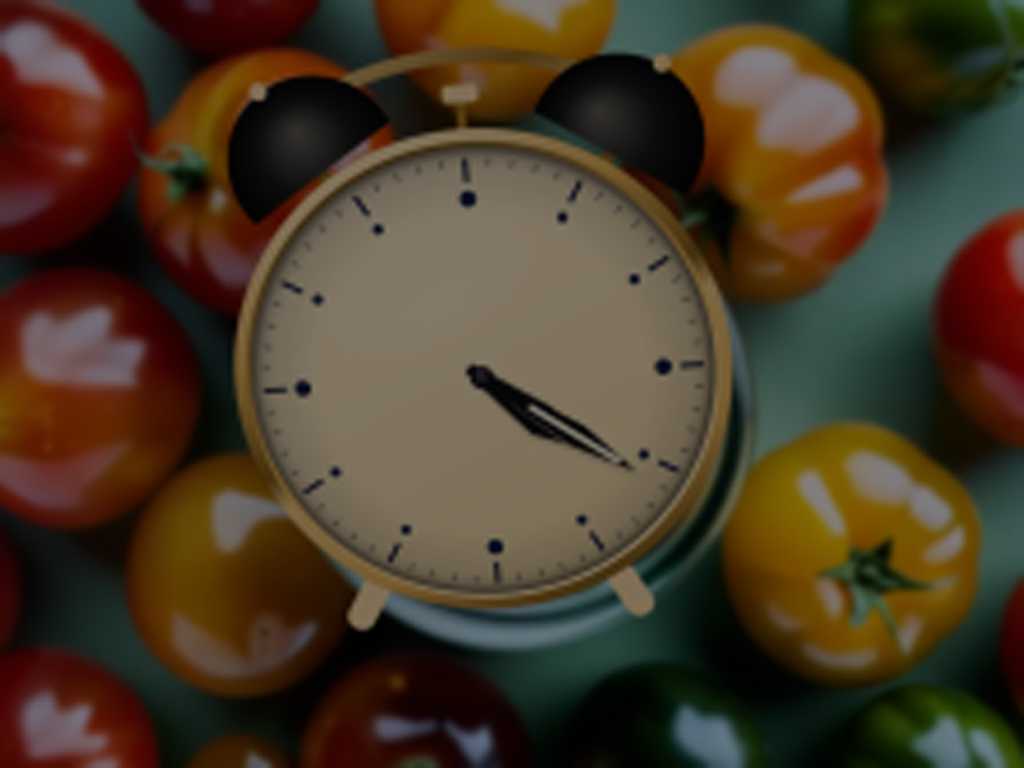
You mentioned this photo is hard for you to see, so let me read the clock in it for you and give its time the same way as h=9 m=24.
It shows h=4 m=21
